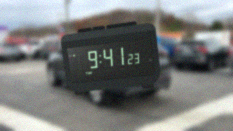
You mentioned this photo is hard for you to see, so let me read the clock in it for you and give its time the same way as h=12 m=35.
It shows h=9 m=41
